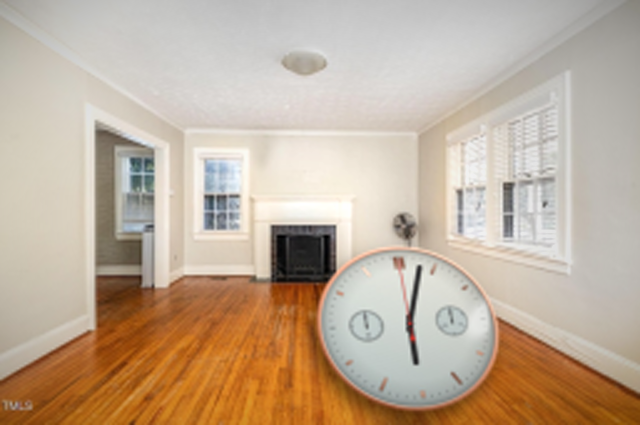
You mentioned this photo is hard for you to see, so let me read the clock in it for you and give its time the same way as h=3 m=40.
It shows h=6 m=3
